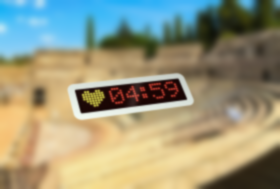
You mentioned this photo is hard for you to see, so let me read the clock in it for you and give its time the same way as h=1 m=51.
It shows h=4 m=59
